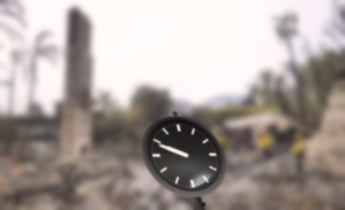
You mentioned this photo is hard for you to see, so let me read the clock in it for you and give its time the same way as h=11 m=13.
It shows h=9 m=49
